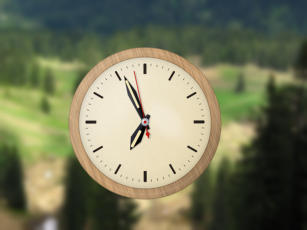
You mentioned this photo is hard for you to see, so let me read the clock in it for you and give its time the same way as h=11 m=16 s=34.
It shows h=6 m=55 s=58
